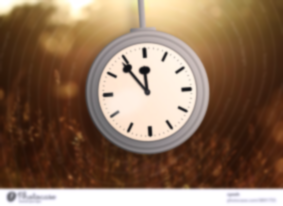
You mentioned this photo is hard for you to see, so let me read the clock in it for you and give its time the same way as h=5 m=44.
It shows h=11 m=54
